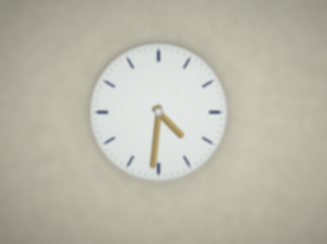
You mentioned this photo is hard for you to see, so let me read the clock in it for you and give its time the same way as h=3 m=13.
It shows h=4 m=31
